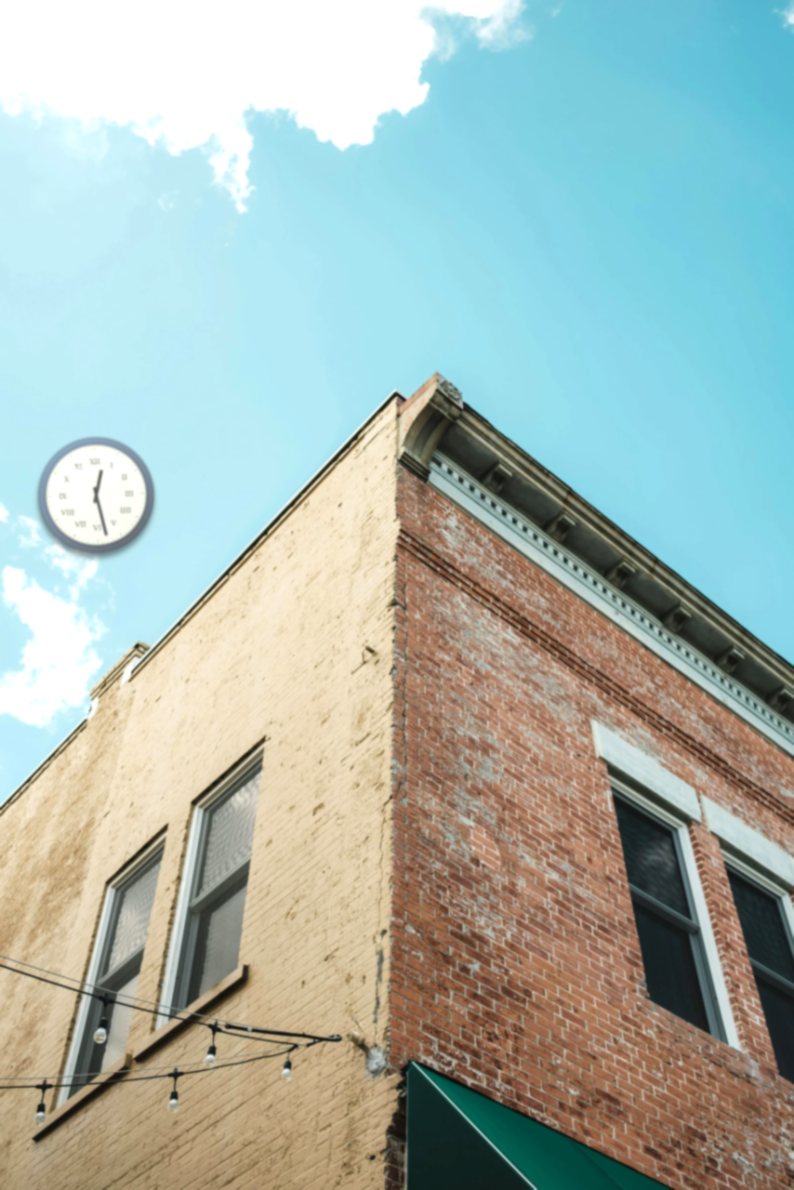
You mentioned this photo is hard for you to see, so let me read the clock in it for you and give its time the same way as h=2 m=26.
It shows h=12 m=28
